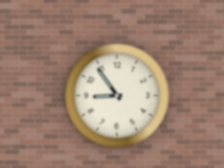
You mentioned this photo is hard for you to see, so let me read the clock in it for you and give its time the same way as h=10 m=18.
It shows h=8 m=54
